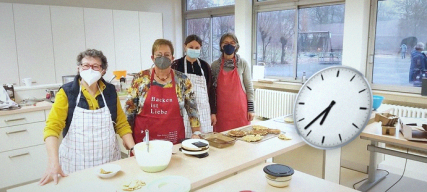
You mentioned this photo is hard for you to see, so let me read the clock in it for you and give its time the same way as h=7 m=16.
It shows h=6 m=37
